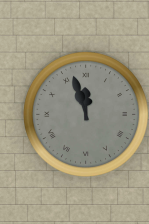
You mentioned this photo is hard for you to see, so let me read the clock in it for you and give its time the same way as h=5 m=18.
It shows h=11 m=57
